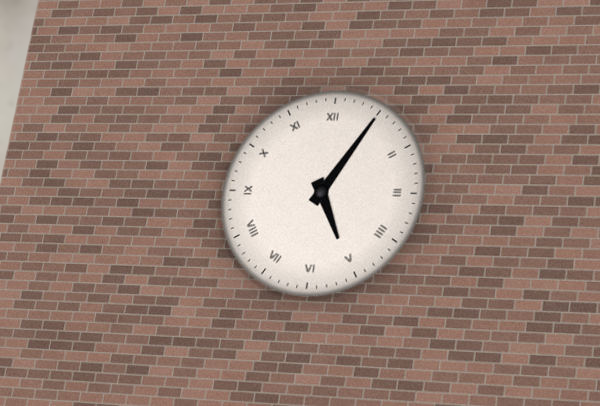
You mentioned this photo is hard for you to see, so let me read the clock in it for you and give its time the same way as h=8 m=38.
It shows h=5 m=5
